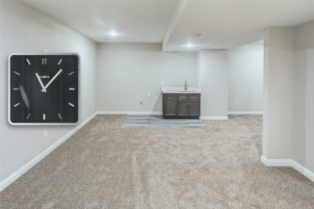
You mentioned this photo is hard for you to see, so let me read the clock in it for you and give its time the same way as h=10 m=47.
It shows h=11 m=7
